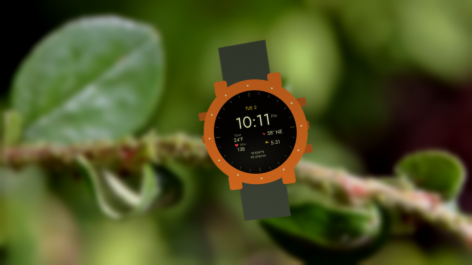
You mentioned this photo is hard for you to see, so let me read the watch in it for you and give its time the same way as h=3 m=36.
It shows h=10 m=11
